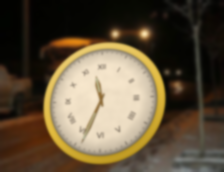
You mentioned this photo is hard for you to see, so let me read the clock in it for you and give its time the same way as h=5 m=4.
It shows h=11 m=34
